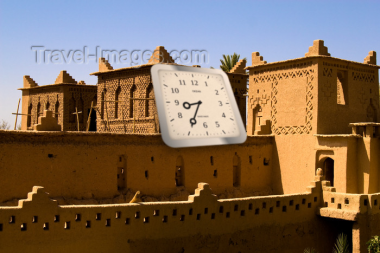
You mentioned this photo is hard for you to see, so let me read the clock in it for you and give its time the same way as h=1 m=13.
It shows h=8 m=35
